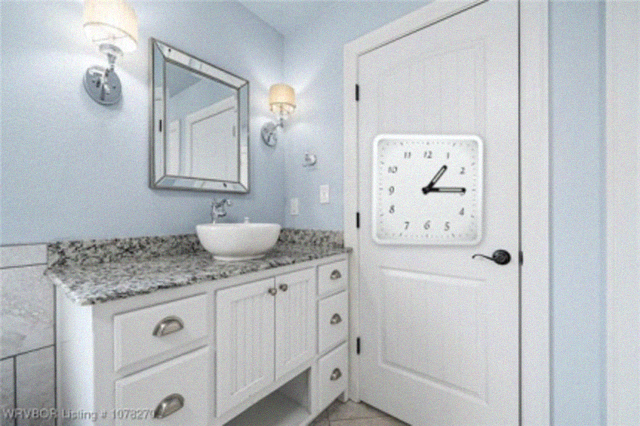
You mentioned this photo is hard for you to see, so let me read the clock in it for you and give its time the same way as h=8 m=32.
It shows h=1 m=15
